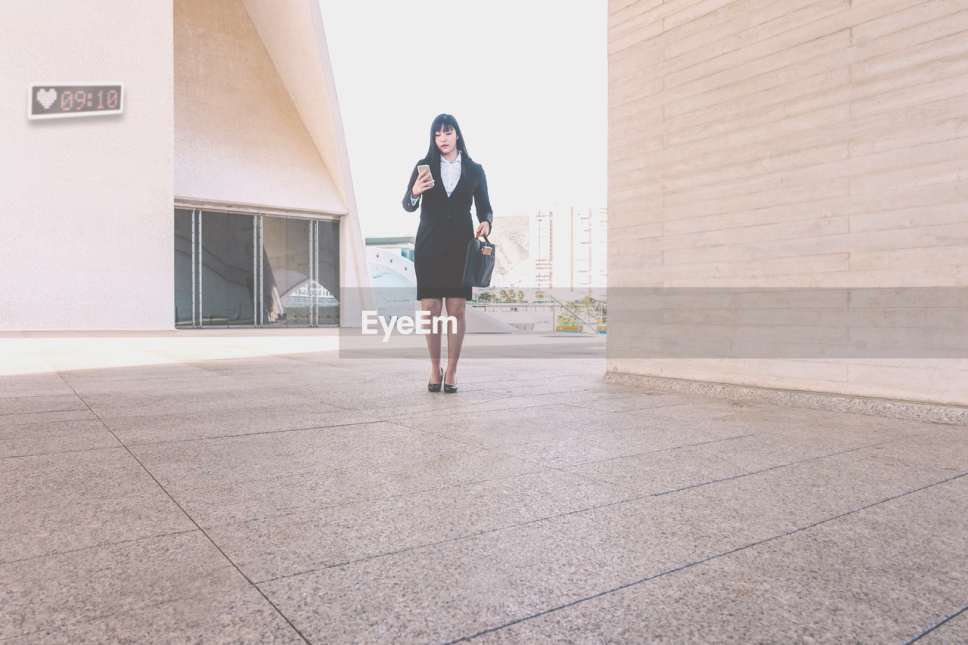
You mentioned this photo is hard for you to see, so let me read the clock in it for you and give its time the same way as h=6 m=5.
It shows h=9 m=10
